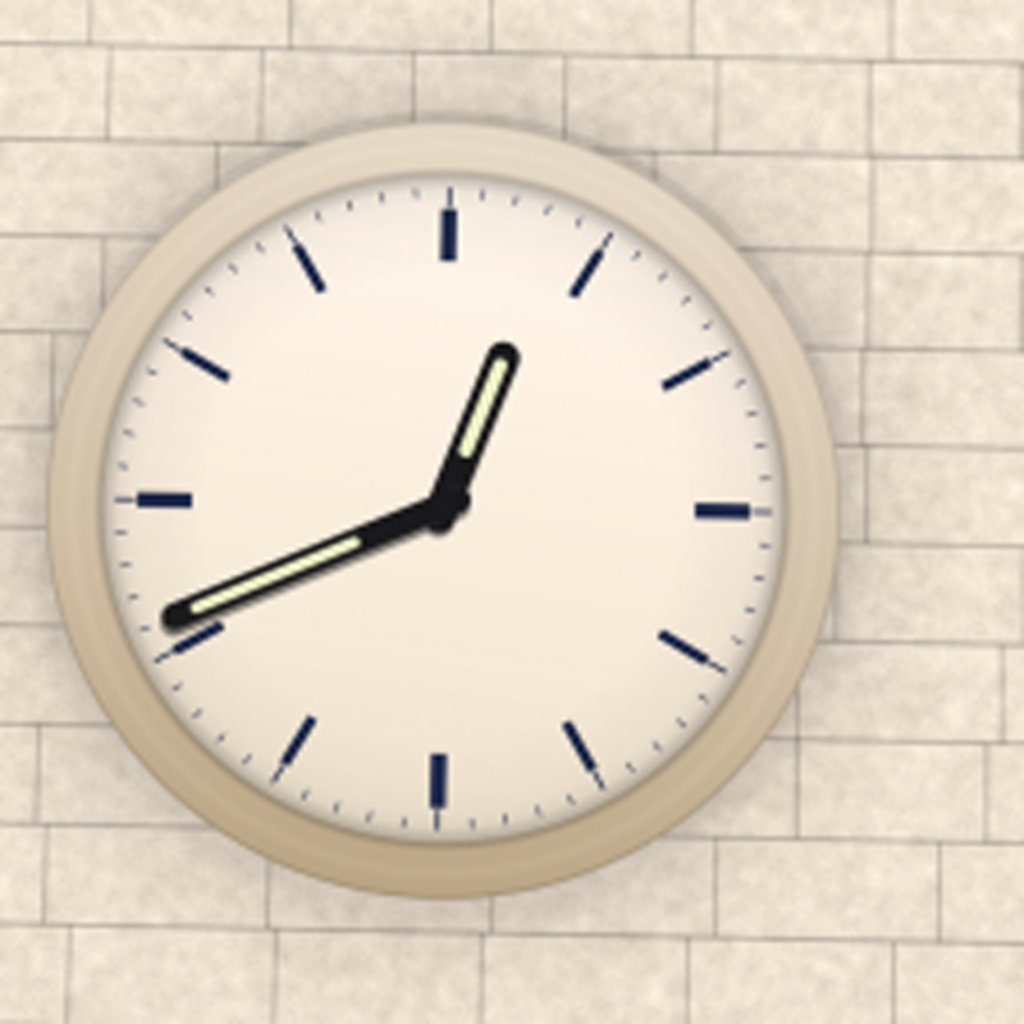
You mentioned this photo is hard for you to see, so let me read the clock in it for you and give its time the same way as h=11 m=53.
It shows h=12 m=41
